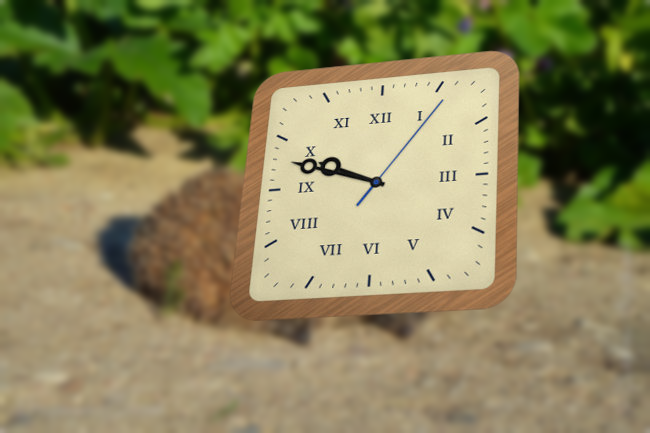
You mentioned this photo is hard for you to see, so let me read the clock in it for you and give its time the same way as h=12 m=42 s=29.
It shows h=9 m=48 s=6
